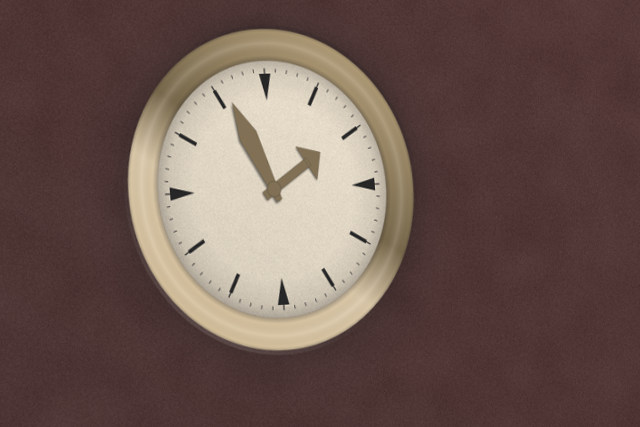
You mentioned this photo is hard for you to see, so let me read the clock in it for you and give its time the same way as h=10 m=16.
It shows h=1 m=56
